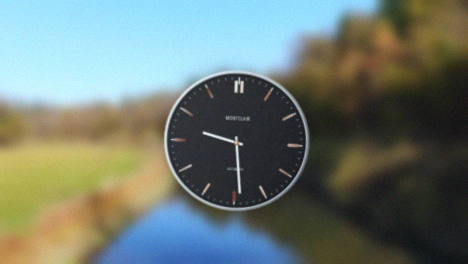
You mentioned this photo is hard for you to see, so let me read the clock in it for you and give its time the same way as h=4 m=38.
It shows h=9 m=29
